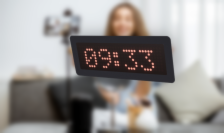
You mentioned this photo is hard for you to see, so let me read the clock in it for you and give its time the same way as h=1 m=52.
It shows h=9 m=33
